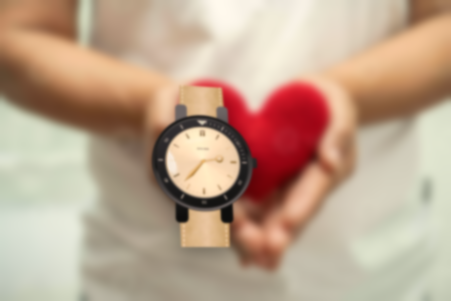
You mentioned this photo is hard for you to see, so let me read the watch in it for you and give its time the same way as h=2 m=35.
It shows h=2 m=37
